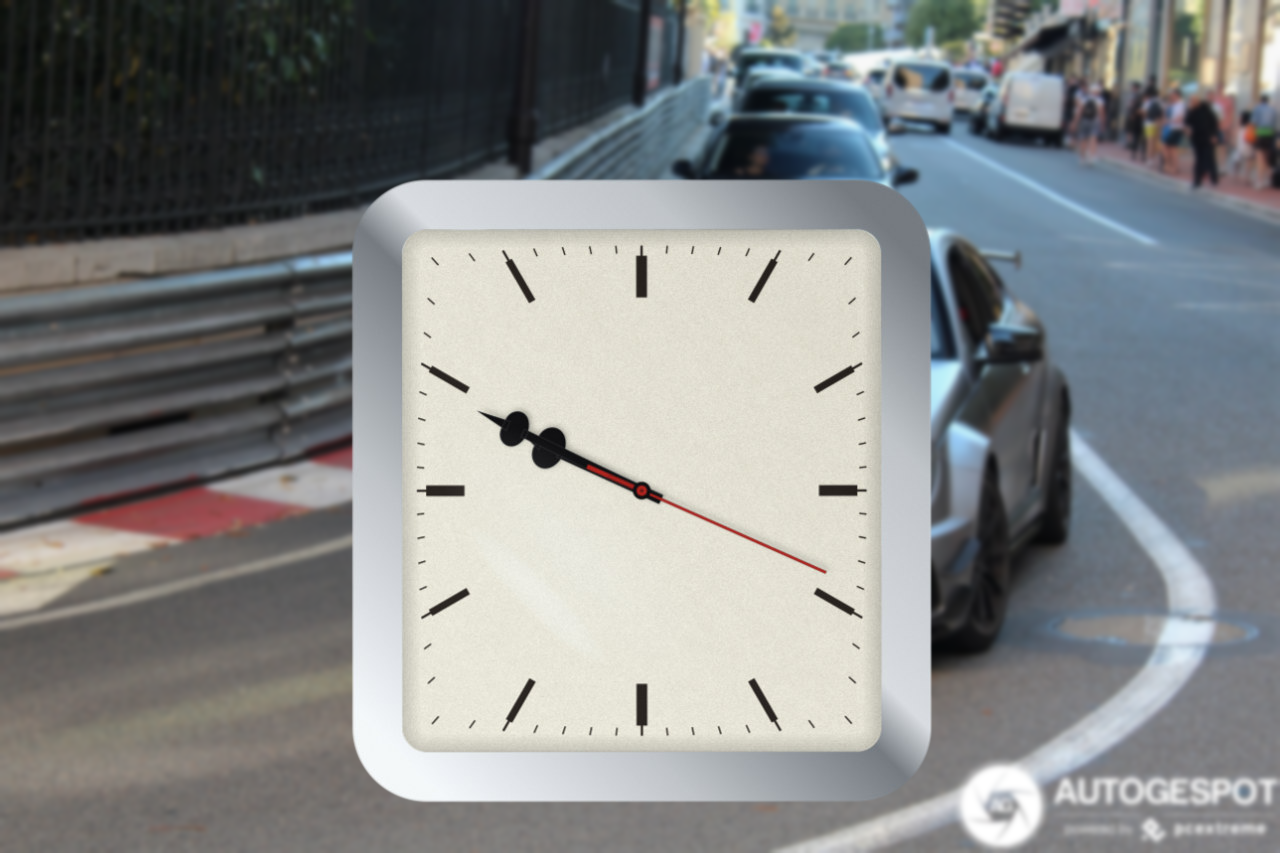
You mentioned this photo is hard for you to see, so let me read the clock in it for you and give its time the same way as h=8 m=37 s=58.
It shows h=9 m=49 s=19
